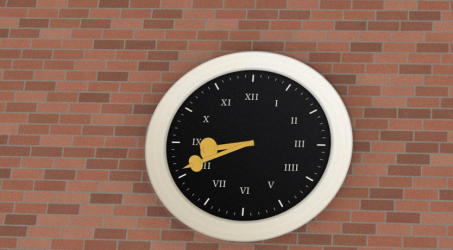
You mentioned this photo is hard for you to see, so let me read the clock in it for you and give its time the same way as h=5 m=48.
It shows h=8 m=41
